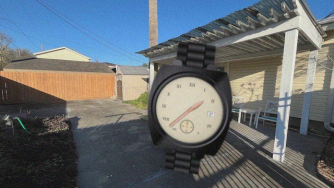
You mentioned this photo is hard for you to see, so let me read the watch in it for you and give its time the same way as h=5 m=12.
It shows h=1 m=37
